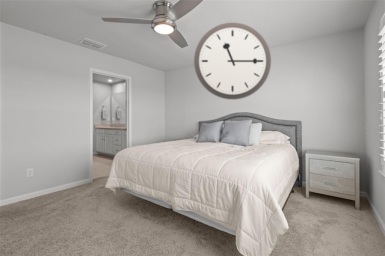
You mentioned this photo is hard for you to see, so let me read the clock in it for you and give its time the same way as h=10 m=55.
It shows h=11 m=15
